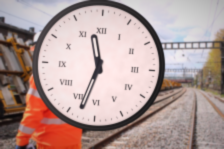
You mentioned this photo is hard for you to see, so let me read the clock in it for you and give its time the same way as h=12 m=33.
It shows h=11 m=33
